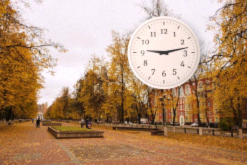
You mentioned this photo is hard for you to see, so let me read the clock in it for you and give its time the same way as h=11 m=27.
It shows h=9 m=13
